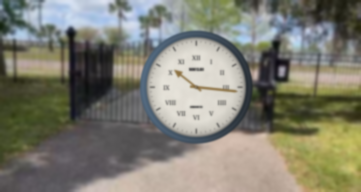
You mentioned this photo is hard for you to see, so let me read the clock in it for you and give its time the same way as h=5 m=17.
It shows h=10 m=16
